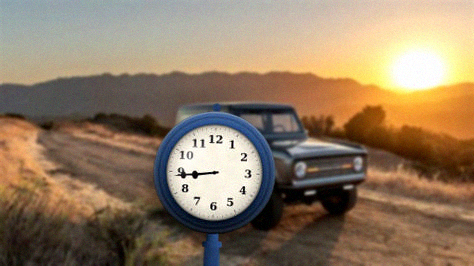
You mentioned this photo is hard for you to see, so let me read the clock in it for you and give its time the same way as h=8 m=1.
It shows h=8 m=44
